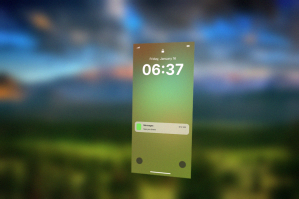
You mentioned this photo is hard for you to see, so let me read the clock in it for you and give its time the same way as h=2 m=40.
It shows h=6 m=37
